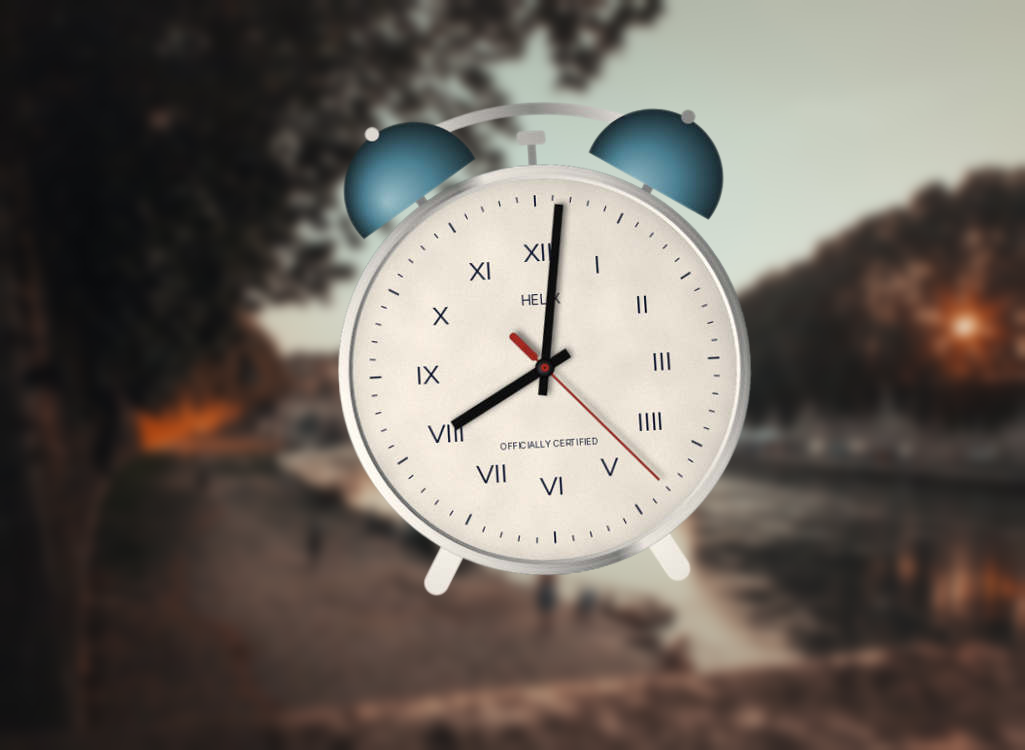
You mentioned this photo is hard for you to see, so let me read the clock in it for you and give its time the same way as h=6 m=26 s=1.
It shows h=8 m=1 s=23
